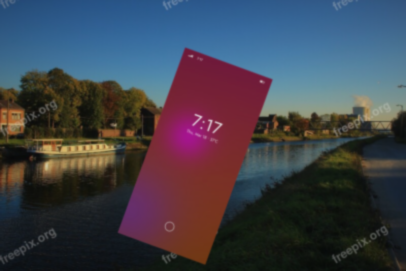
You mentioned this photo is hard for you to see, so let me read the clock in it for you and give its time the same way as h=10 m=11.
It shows h=7 m=17
